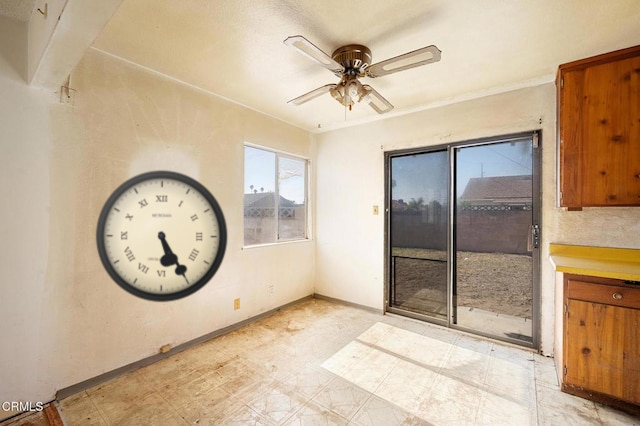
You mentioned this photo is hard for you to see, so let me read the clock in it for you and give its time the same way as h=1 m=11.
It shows h=5 m=25
